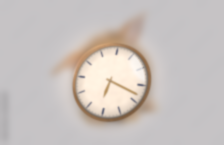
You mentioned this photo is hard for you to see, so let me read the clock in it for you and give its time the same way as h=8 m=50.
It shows h=6 m=18
